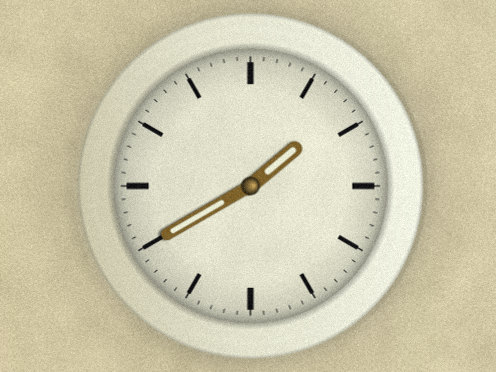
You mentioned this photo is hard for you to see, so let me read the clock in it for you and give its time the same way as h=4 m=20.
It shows h=1 m=40
